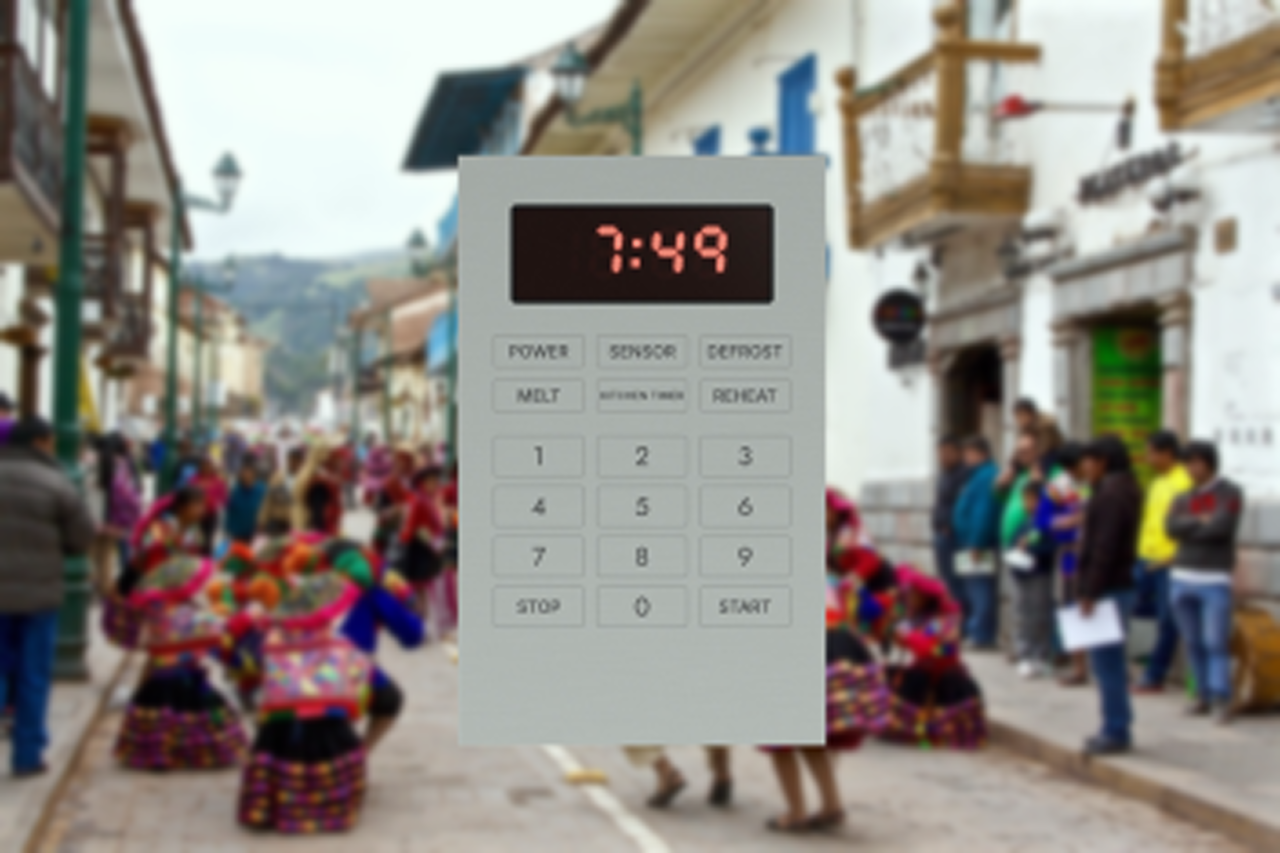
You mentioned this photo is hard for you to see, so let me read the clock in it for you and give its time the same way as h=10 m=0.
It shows h=7 m=49
